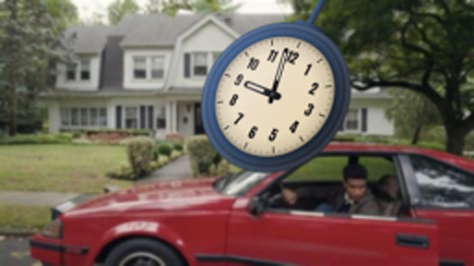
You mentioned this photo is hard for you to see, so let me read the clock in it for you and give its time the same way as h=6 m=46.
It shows h=8 m=58
